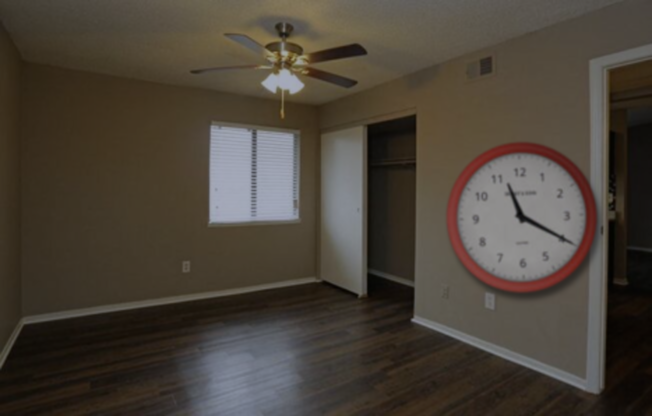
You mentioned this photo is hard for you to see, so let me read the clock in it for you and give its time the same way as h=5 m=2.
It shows h=11 m=20
